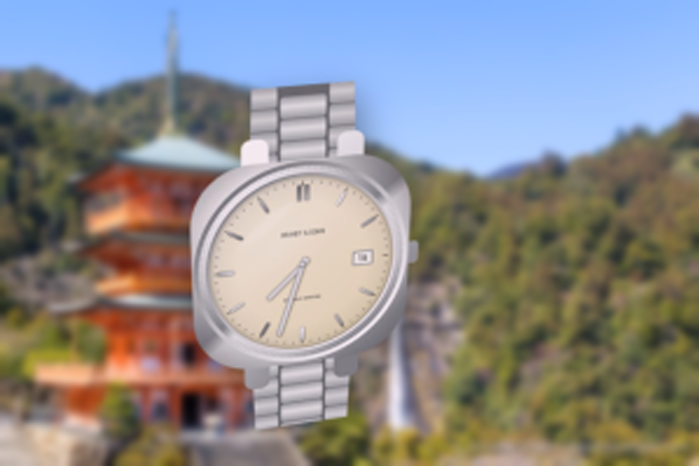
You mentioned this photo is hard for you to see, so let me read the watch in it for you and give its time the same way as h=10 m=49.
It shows h=7 m=33
